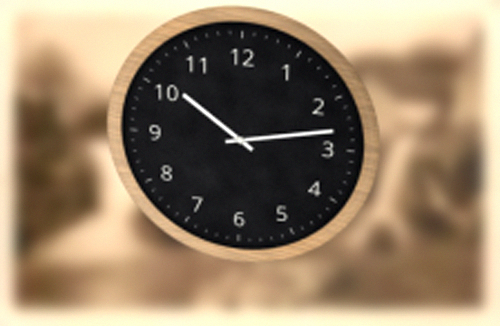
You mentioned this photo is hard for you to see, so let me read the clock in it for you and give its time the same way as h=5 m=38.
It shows h=10 m=13
